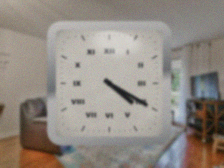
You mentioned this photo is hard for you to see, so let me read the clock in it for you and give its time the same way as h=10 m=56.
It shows h=4 m=20
